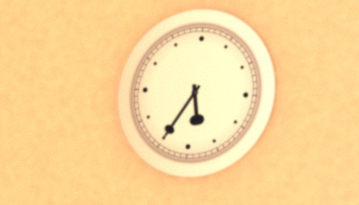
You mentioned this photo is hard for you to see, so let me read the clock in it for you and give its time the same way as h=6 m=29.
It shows h=5 m=35
